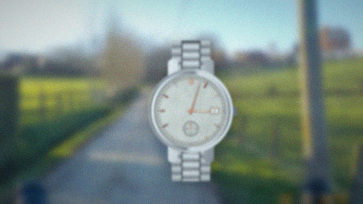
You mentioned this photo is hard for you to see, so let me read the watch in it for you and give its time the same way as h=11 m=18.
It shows h=3 m=3
